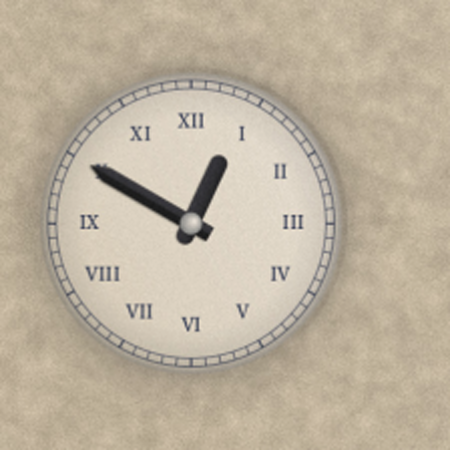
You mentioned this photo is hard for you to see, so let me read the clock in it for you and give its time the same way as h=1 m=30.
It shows h=12 m=50
